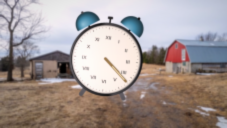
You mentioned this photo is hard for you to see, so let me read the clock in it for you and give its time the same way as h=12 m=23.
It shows h=4 m=22
